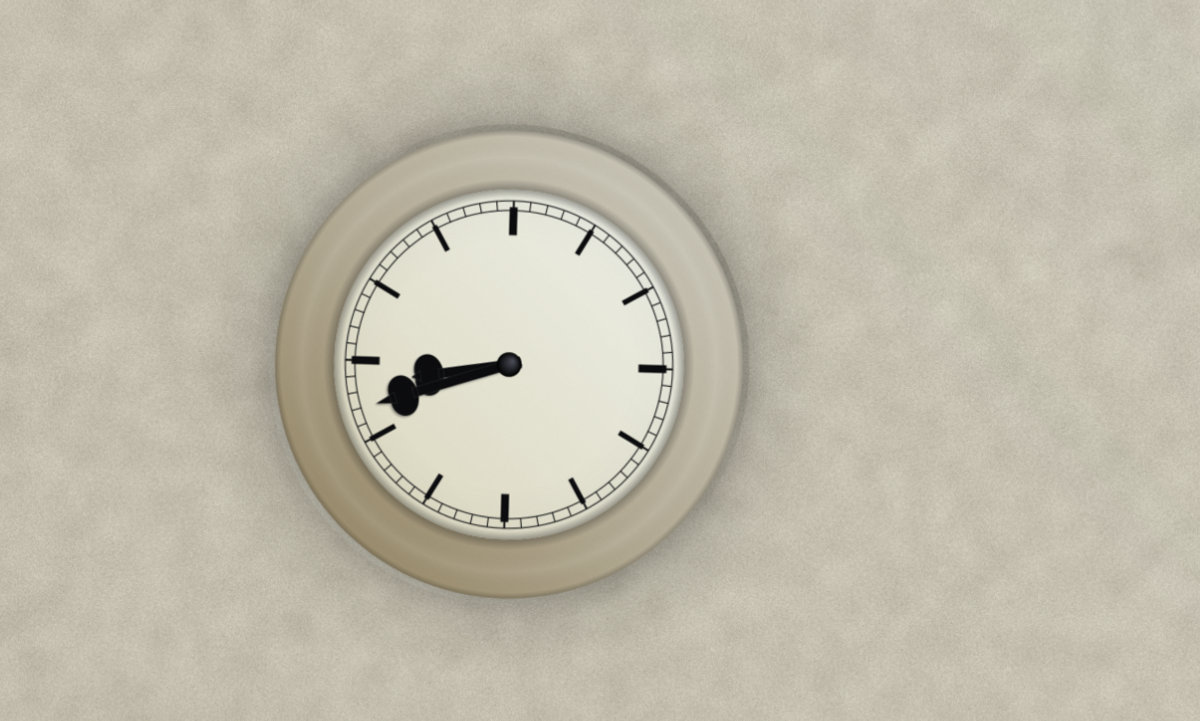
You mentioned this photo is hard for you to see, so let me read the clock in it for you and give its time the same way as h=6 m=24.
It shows h=8 m=42
